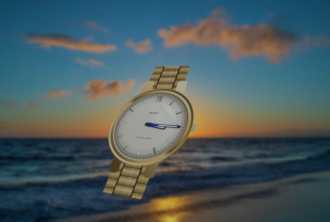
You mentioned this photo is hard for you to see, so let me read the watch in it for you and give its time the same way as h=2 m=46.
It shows h=3 m=15
